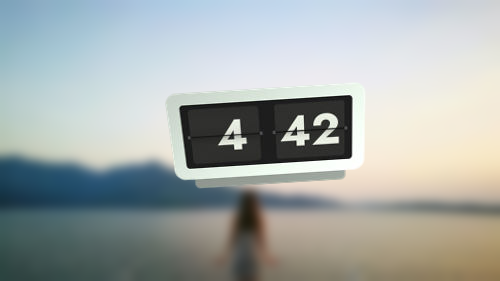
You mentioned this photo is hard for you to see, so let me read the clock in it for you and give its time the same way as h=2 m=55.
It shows h=4 m=42
